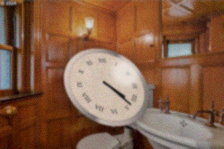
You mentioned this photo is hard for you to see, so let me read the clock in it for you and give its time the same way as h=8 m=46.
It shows h=4 m=23
